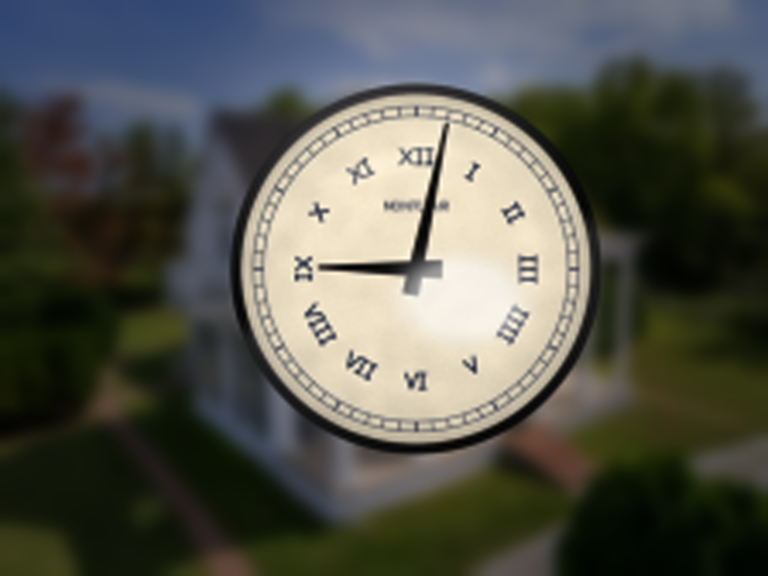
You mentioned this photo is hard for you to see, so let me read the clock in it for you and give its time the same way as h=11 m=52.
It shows h=9 m=2
